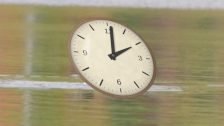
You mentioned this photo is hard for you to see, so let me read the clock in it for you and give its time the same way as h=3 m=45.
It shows h=2 m=1
